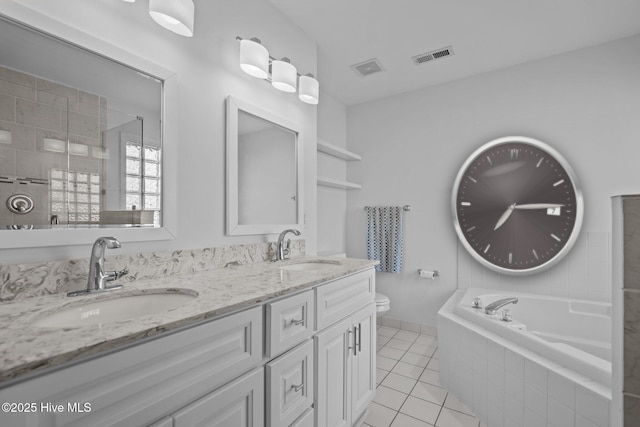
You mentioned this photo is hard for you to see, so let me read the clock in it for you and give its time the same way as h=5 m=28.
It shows h=7 m=14
